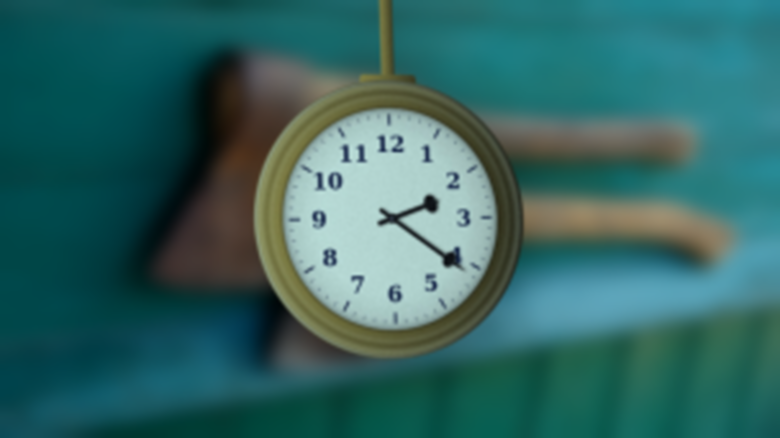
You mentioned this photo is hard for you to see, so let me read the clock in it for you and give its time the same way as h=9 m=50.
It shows h=2 m=21
